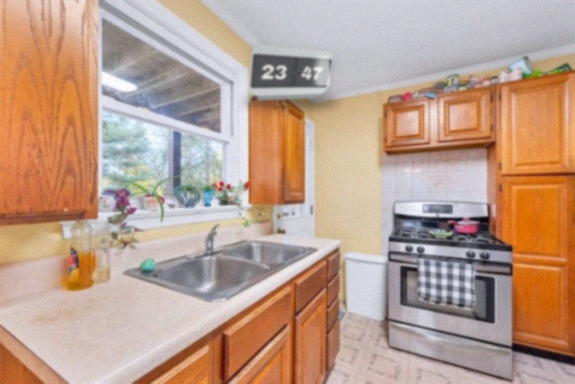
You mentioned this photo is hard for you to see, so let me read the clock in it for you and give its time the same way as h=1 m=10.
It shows h=23 m=47
